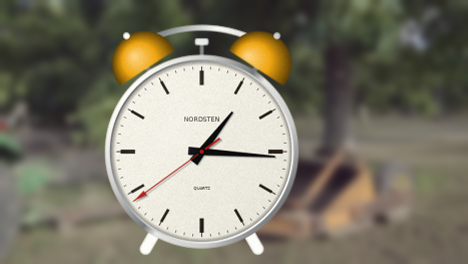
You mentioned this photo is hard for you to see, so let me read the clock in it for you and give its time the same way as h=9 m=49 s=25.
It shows h=1 m=15 s=39
